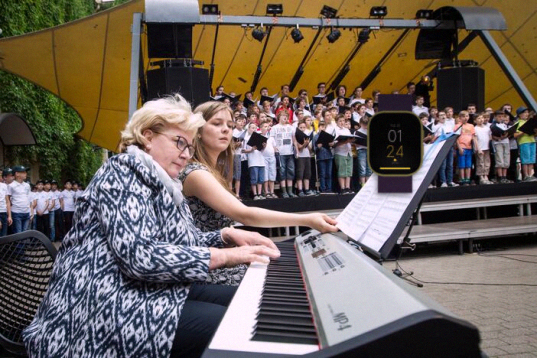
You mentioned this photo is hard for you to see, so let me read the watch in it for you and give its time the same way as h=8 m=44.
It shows h=1 m=24
